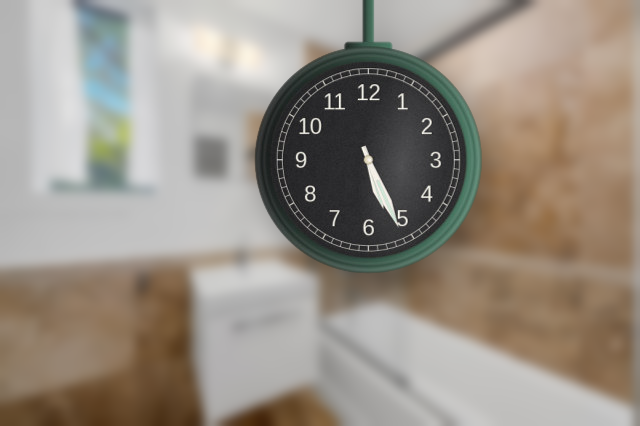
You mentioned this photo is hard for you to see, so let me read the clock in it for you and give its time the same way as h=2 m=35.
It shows h=5 m=26
